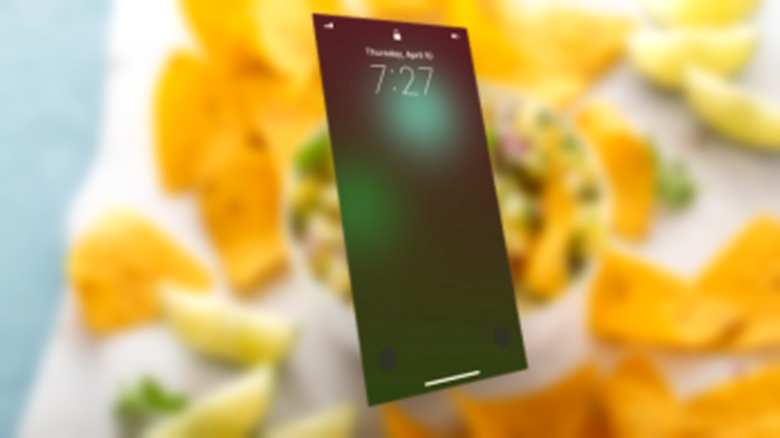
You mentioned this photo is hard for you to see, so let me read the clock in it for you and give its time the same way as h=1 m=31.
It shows h=7 m=27
